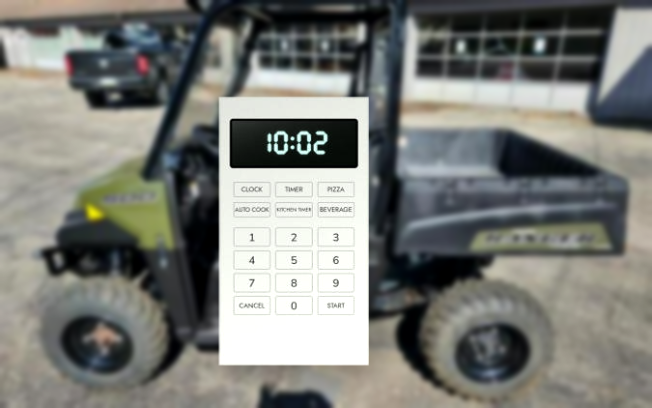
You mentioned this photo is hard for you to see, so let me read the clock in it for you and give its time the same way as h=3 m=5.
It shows h=10 m=2
